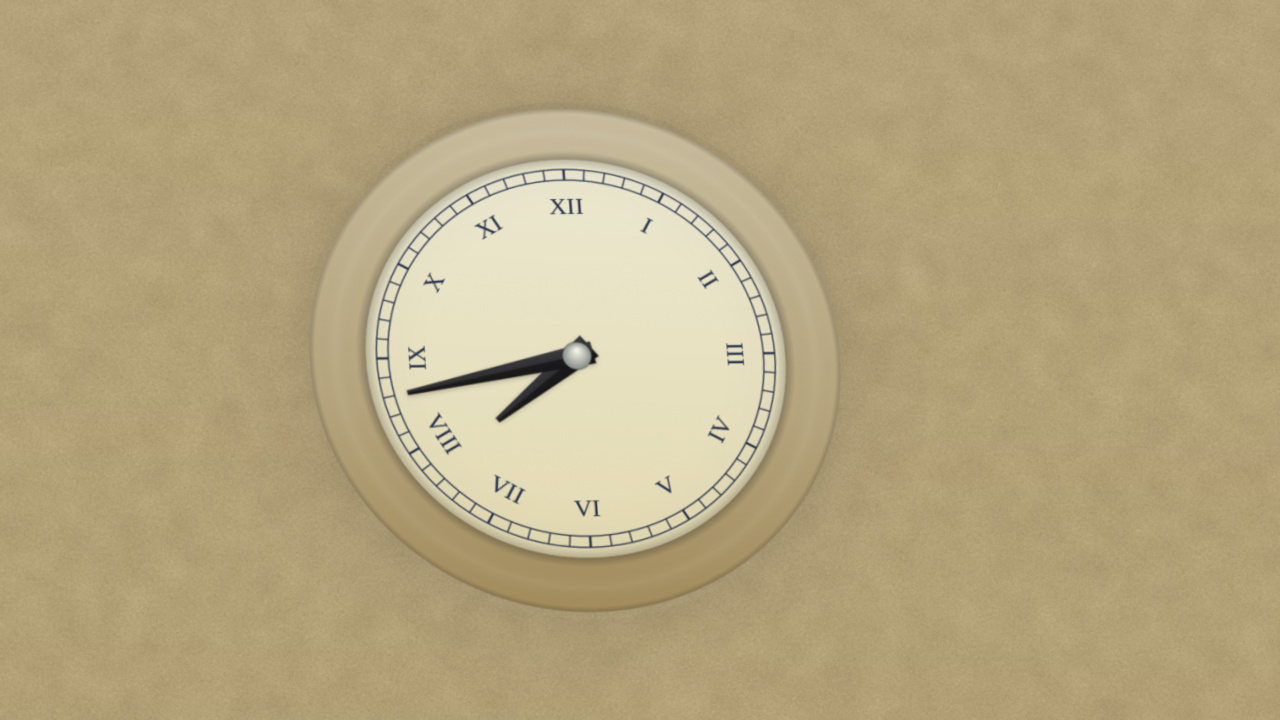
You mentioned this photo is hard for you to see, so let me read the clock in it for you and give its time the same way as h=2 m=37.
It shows h=7 m=43
